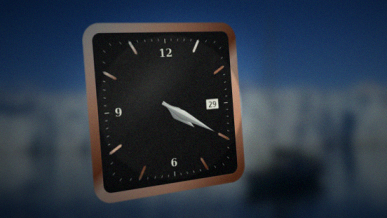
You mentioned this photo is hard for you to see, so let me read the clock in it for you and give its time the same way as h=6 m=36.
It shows h=4 m=20
